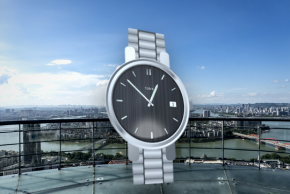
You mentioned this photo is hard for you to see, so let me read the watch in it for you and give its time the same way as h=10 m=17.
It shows h=12 m=52
